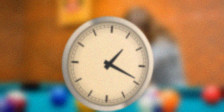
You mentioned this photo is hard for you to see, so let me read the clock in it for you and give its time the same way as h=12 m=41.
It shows h=1 m=19
